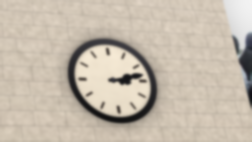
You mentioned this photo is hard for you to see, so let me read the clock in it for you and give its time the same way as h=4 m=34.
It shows h=3 m=13
